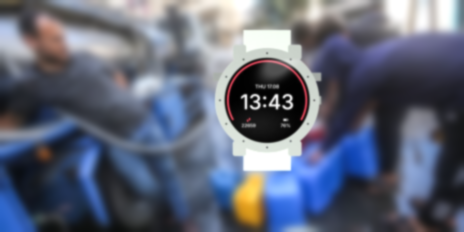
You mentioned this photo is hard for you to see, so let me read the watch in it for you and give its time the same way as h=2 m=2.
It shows h=13 m=43
